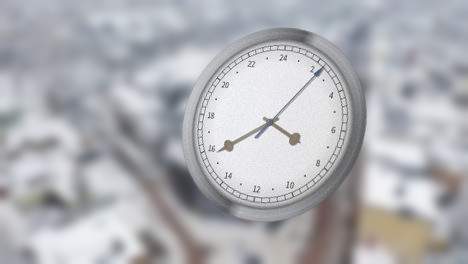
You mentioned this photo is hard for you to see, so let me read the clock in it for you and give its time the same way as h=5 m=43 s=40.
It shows h=7 m=39 s=6
